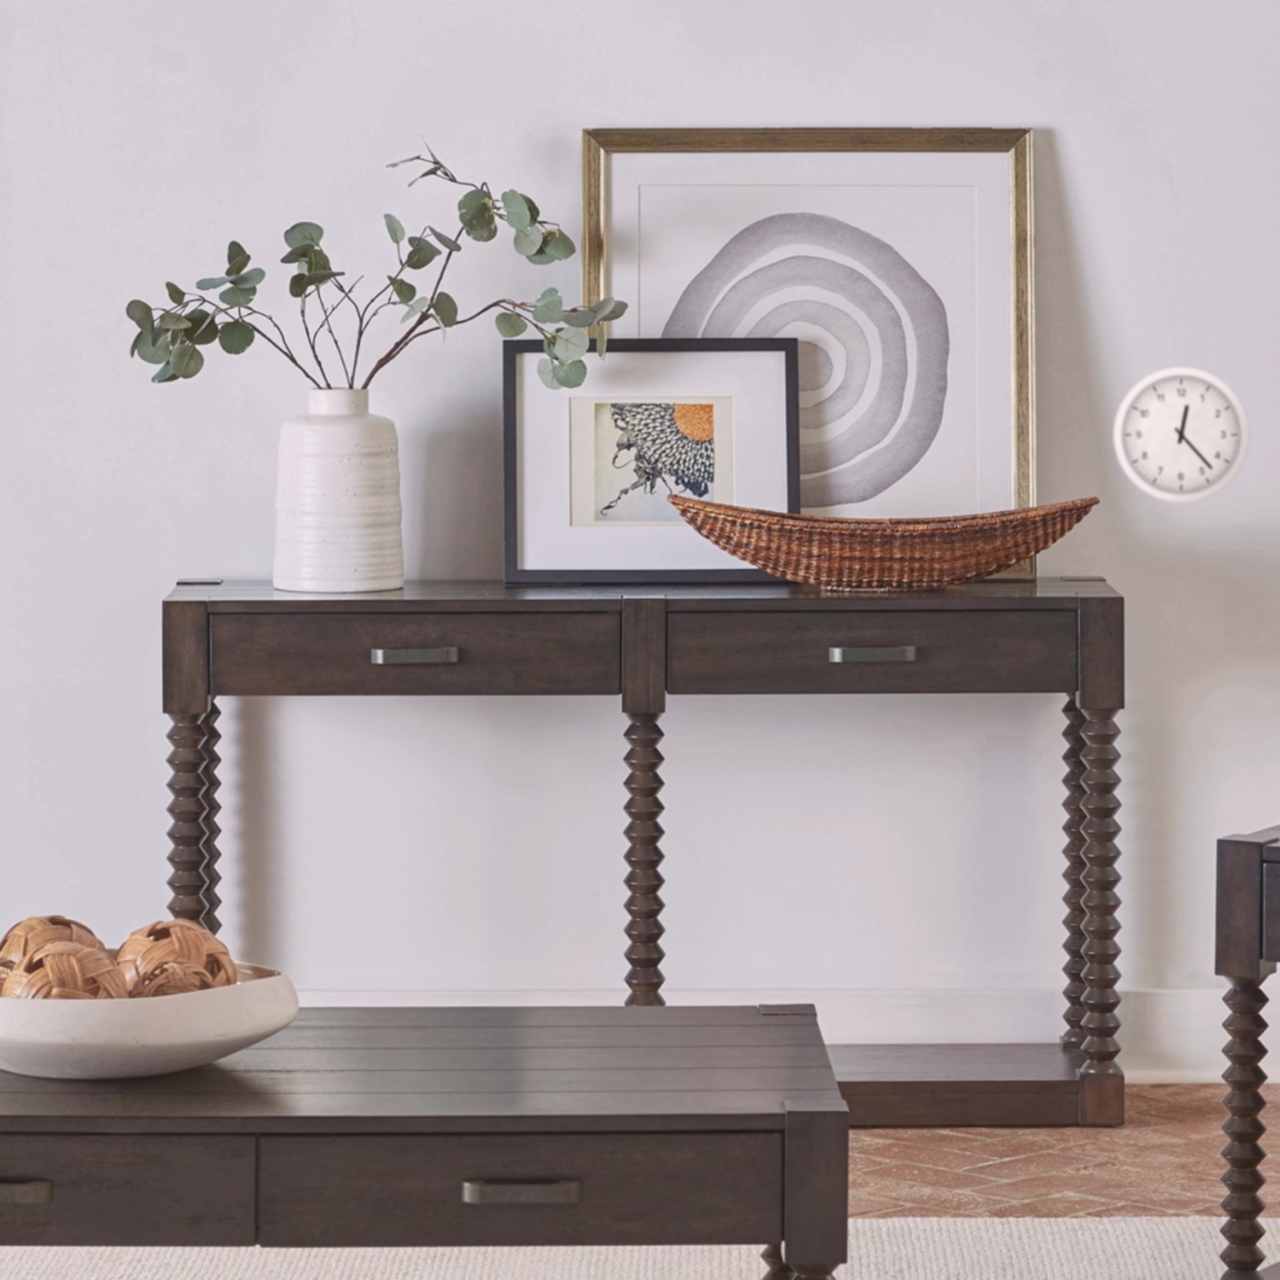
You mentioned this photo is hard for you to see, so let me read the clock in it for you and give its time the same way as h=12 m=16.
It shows h=12 m=23
